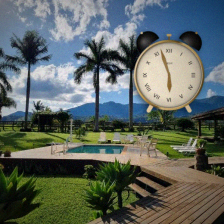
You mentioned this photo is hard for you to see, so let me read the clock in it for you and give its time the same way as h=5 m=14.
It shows h=5 m=57
